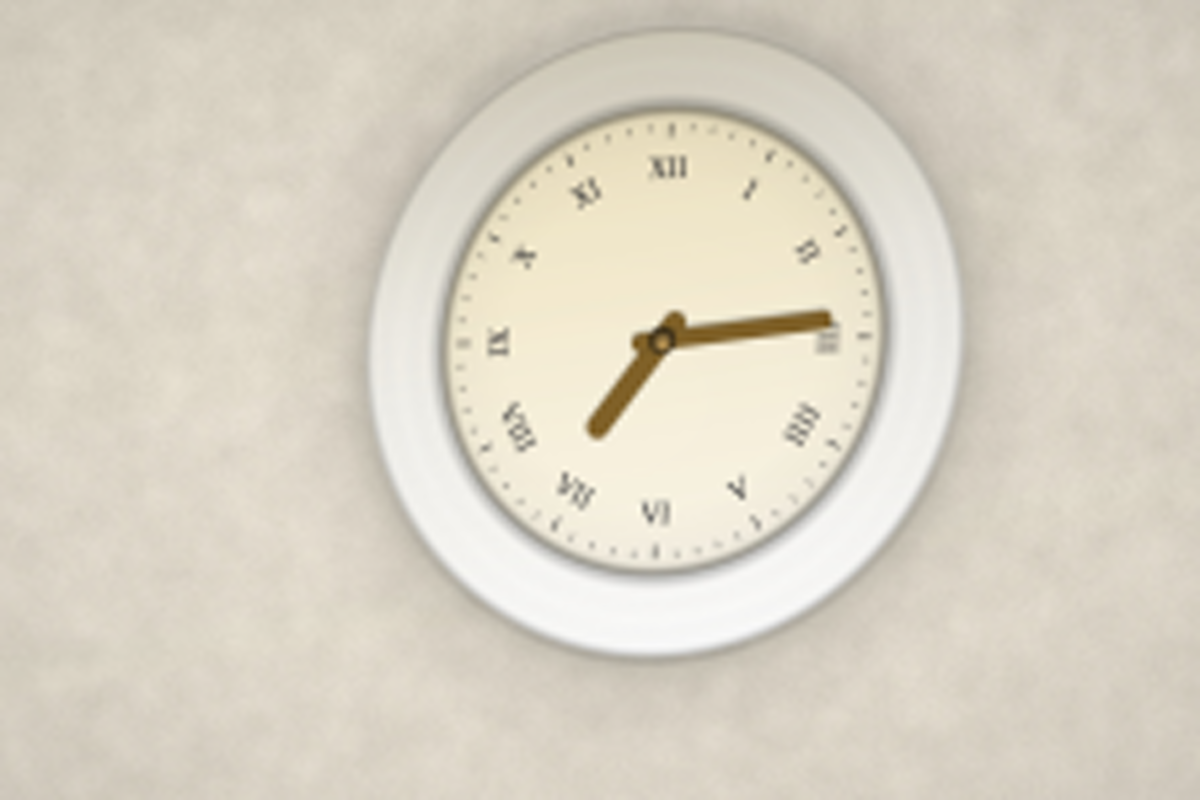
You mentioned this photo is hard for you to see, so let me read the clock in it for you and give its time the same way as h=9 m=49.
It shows h=7 m=14
